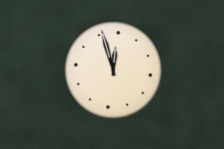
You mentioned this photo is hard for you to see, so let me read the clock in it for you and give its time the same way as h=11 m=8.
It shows h=11 m=56
